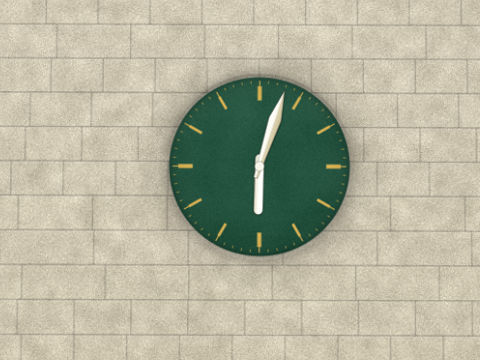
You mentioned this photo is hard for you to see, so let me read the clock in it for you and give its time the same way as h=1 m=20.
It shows h=6 m=3
